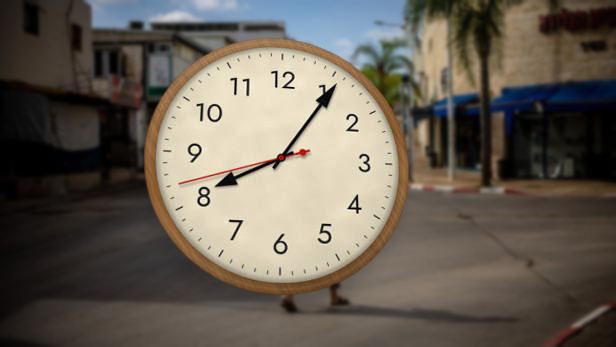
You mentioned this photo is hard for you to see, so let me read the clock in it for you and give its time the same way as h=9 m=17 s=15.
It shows h=8 m=5 s=42
